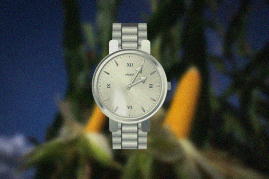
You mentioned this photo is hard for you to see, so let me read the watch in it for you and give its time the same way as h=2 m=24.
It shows h=2 m=5
